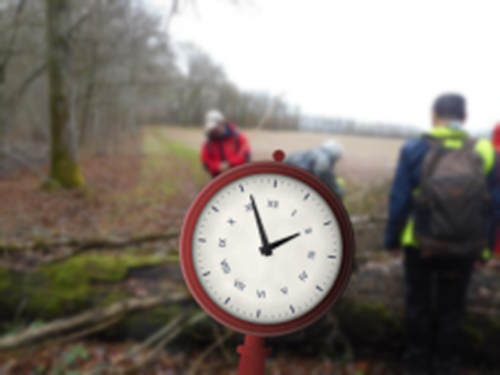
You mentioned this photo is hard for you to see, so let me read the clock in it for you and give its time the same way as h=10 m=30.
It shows h=1 m=56
